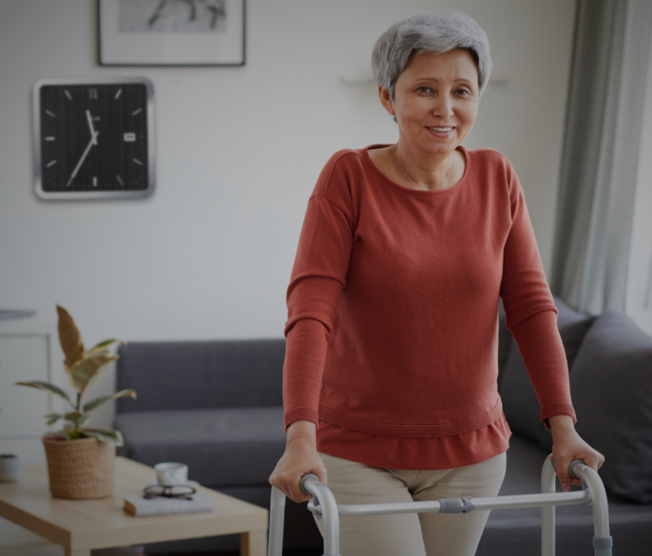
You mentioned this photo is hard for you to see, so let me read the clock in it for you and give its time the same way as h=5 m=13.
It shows h=11 m=35
